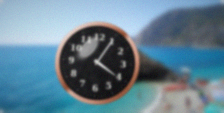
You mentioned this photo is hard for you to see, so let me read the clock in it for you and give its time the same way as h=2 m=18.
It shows h=4 m=5
